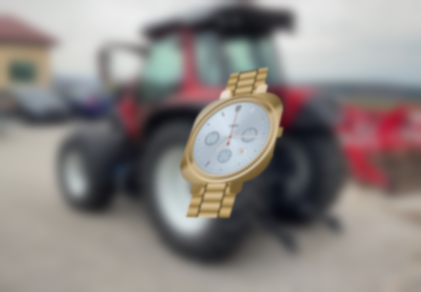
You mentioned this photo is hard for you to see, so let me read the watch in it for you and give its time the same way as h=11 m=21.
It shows h=7 m=16
